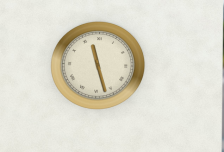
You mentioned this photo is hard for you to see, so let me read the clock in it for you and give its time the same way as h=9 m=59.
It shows h=11 m=27
